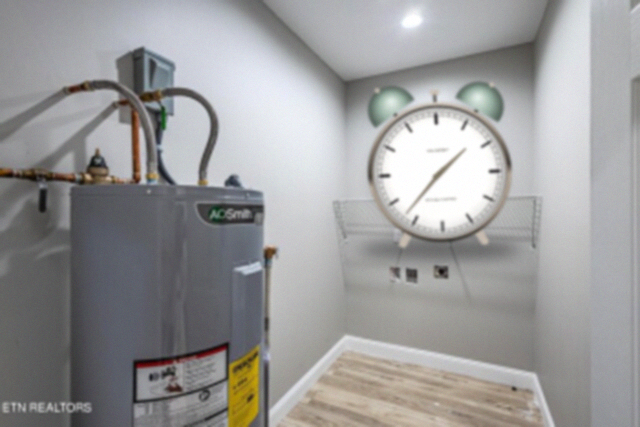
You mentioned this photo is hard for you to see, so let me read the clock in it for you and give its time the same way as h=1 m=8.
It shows h=1 m=37
